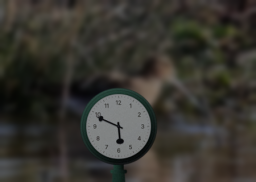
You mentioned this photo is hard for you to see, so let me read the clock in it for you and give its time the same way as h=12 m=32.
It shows h=5 m=49
